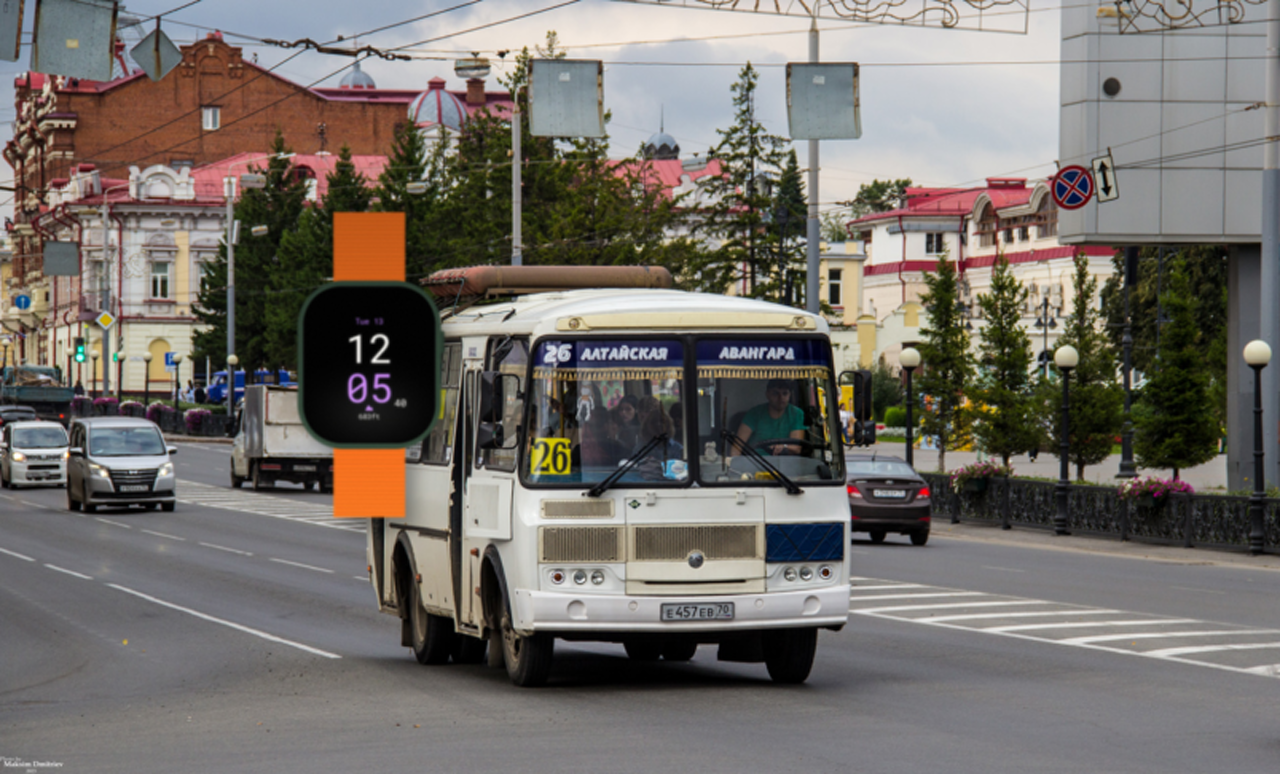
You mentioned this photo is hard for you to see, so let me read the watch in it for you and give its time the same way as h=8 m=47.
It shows h=12 m=5
